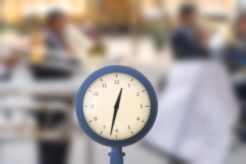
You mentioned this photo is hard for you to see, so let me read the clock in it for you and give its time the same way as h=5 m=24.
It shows h=12 m=32
